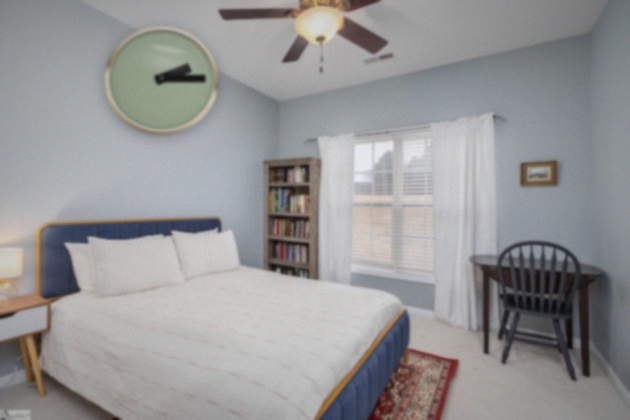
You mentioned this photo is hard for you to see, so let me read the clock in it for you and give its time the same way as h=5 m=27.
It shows h=2 m=15
